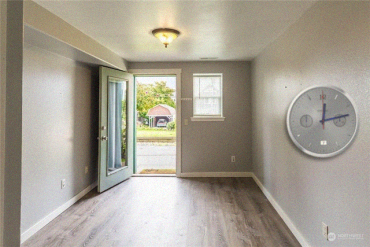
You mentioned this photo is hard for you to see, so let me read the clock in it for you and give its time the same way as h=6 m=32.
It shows h=12 m=13
